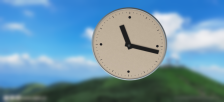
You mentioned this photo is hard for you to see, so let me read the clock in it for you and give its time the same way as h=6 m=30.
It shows h=11 m=17
